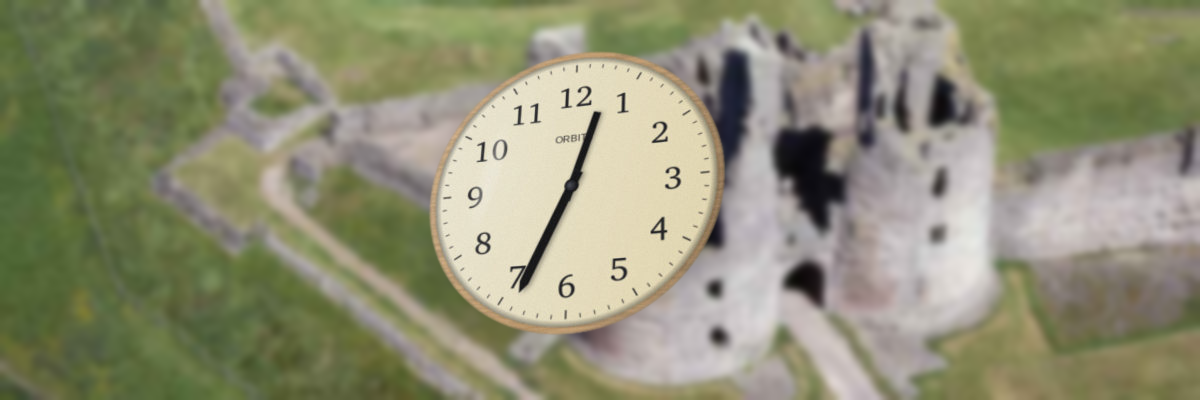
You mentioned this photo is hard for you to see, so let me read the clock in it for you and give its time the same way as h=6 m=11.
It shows h=12 m=34
